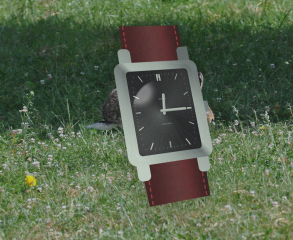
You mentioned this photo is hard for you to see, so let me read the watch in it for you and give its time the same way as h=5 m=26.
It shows h=12 m=15
